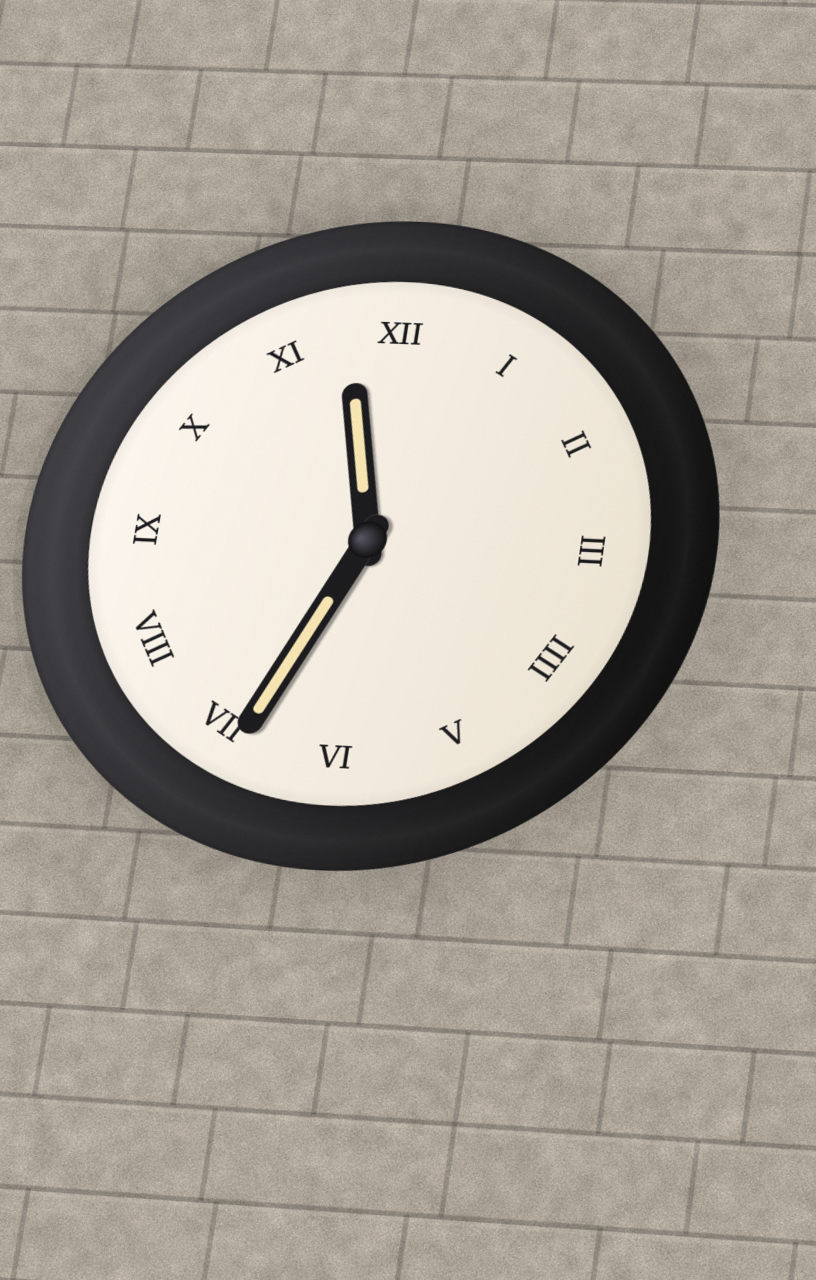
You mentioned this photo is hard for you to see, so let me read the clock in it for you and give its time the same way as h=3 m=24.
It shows h=11 m=34
